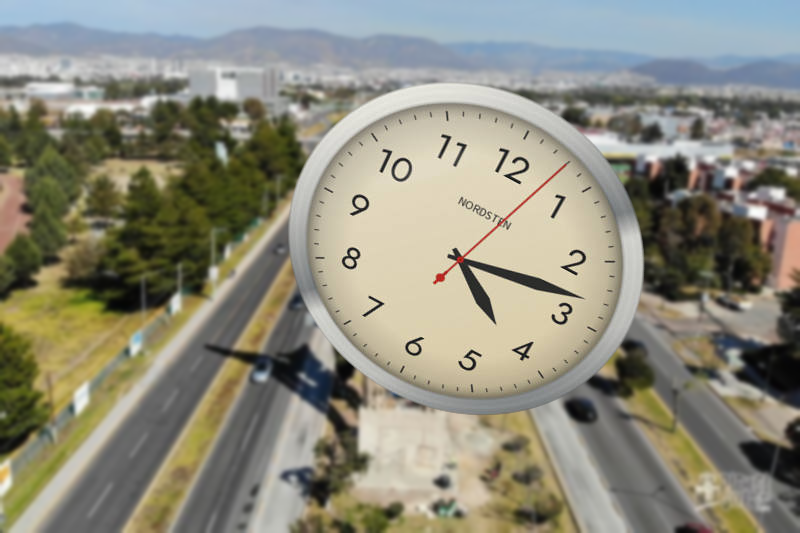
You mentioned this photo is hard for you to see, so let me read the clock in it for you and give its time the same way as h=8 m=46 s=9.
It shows h=4 m=13 s=3
